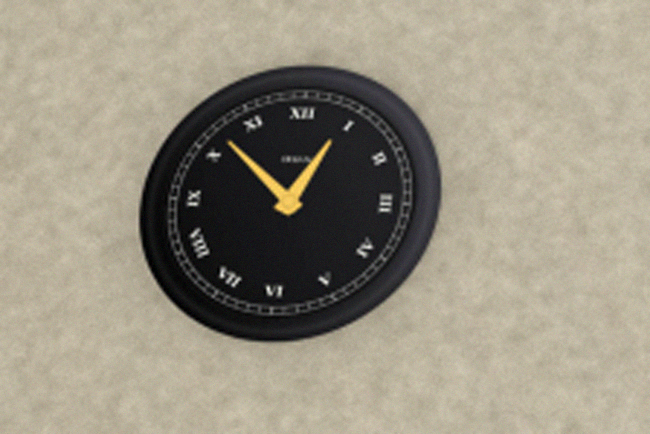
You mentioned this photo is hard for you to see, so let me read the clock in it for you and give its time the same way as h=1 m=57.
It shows h=12 m=52
